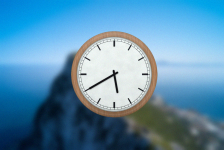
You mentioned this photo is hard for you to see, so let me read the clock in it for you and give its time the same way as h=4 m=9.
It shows h=5 m=40
